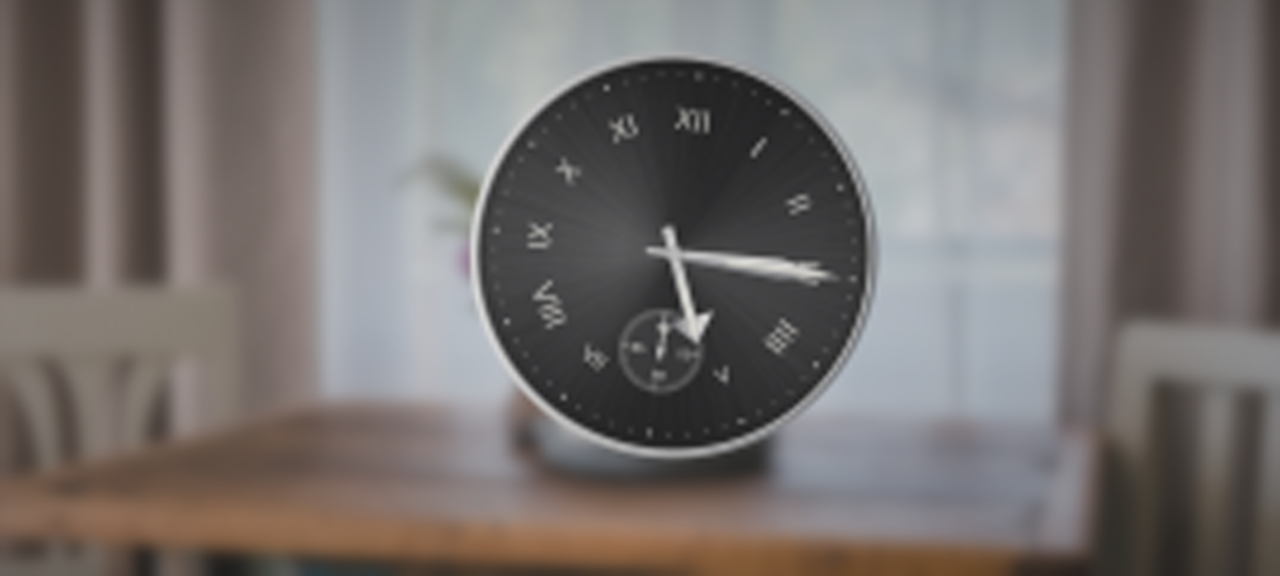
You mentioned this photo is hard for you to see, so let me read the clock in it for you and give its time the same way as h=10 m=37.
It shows h=5 m=15
